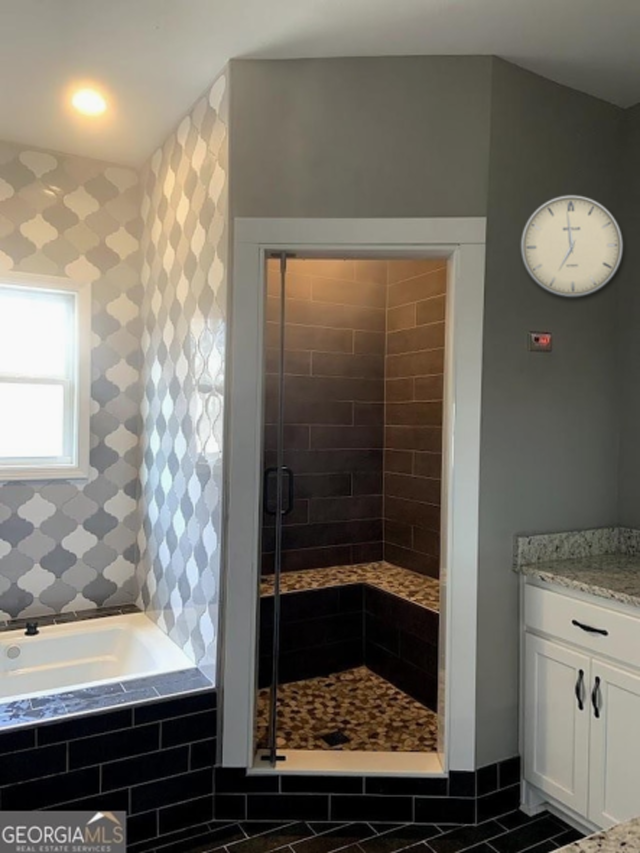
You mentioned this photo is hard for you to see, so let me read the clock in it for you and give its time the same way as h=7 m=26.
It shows h=6 m=59
